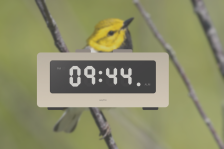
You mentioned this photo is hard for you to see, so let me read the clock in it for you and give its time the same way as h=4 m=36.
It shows h=9 m=44
